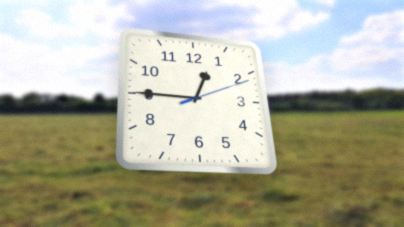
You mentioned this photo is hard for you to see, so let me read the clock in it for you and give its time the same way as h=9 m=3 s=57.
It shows h=12 m=45 s=11
